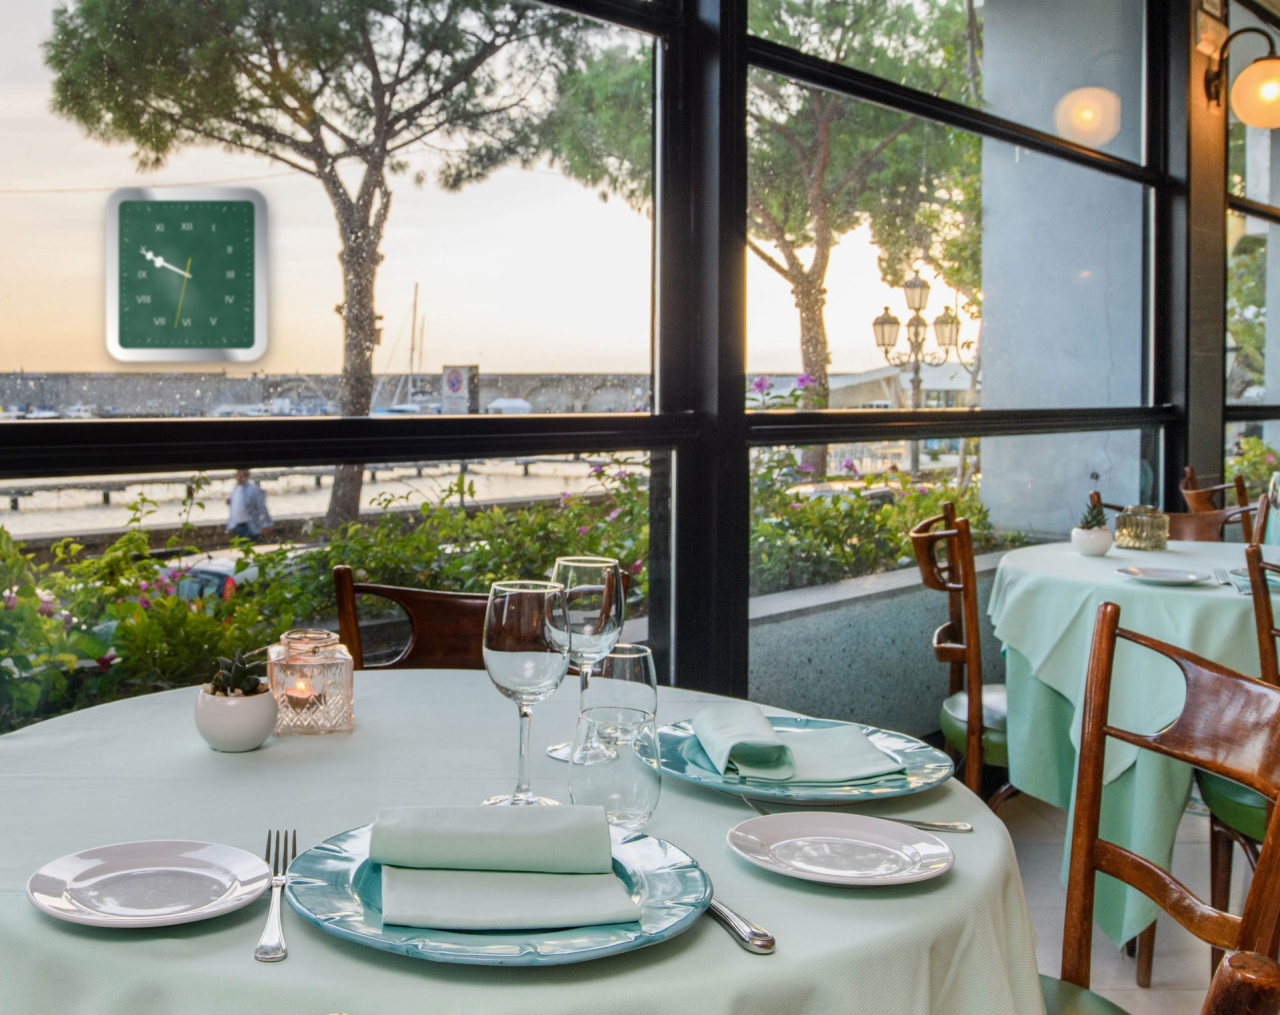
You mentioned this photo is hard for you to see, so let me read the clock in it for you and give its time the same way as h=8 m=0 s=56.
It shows h=9 m=49 s=32
